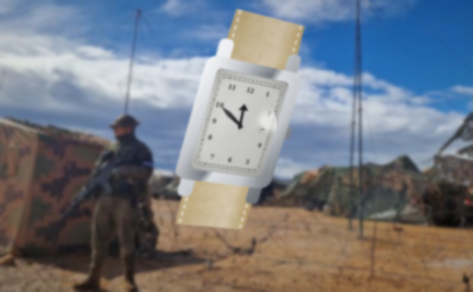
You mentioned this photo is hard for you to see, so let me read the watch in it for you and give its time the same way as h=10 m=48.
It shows h=11 m=50
